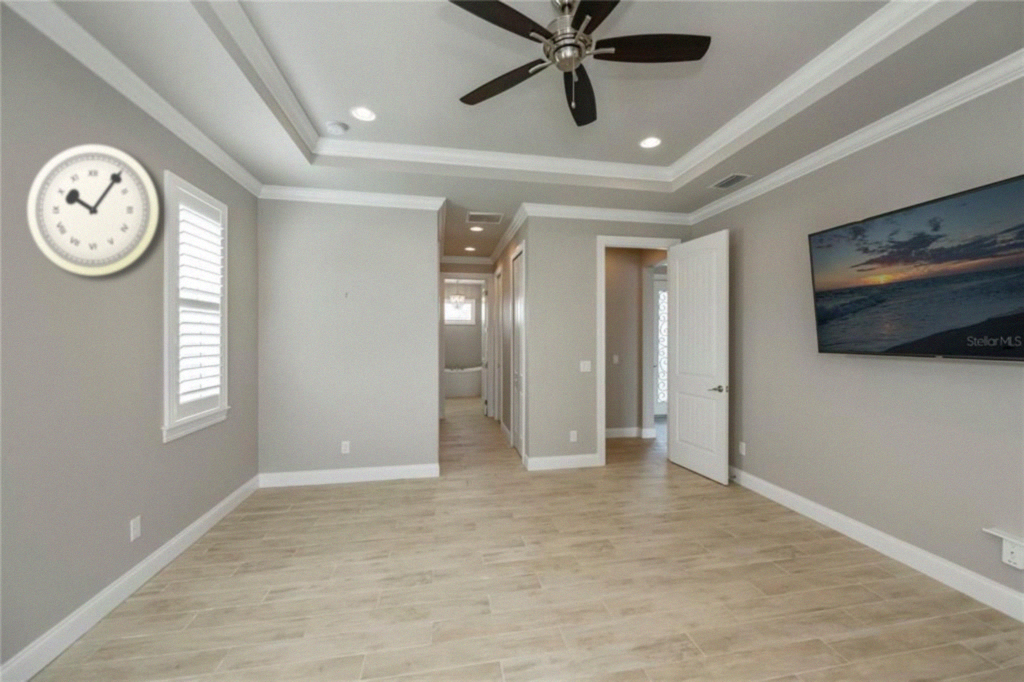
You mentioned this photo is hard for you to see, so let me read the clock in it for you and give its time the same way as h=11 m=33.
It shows h=10 m=6
